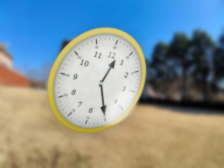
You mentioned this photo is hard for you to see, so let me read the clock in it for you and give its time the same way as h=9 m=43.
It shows h=12 m=25
